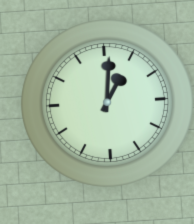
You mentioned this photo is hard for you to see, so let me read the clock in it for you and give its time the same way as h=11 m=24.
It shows h=1 m=1
